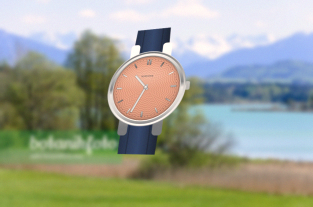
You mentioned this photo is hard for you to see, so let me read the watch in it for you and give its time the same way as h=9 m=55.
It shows h=10 m=34
